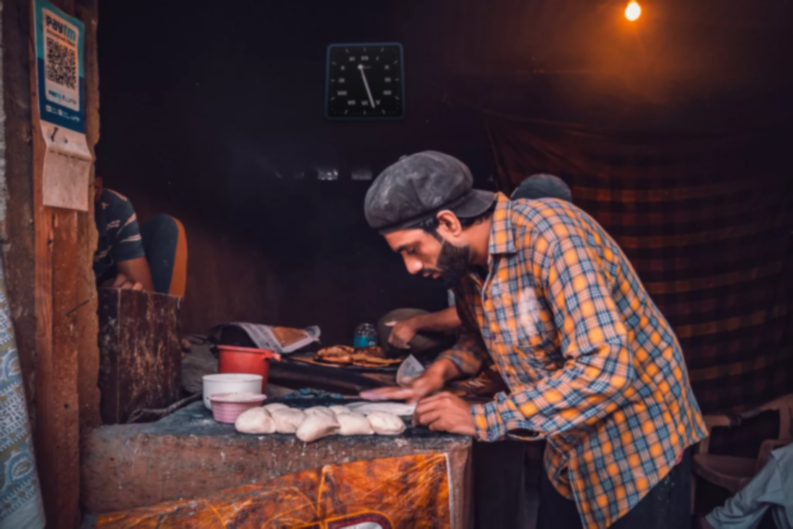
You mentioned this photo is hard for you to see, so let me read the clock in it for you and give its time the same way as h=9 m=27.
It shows h=11 m=27
